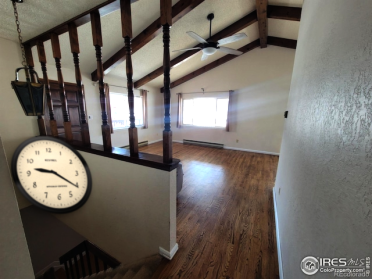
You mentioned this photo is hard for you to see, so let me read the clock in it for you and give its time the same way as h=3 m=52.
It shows h=9 m=21
